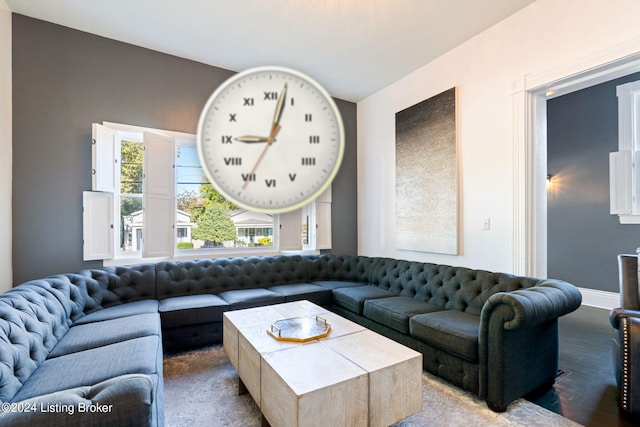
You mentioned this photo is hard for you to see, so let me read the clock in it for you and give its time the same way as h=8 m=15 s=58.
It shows h=9 m=2 s=35
